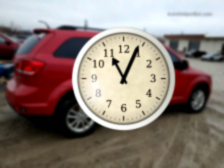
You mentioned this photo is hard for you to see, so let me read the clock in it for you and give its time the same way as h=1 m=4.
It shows h=11 m=4
